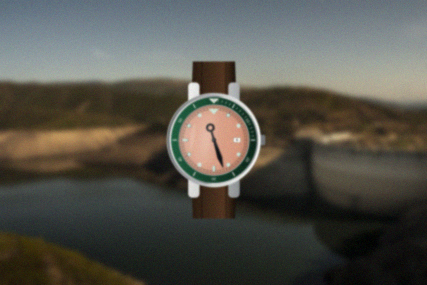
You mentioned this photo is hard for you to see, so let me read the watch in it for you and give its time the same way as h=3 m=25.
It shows h=11 m=27
